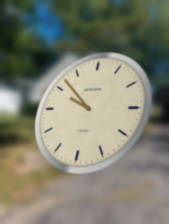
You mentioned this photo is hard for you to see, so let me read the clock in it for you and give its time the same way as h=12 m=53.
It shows h=9 m=52
